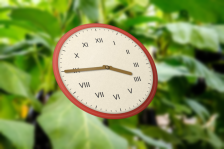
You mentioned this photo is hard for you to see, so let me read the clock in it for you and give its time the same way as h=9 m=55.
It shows h=3 m=45
